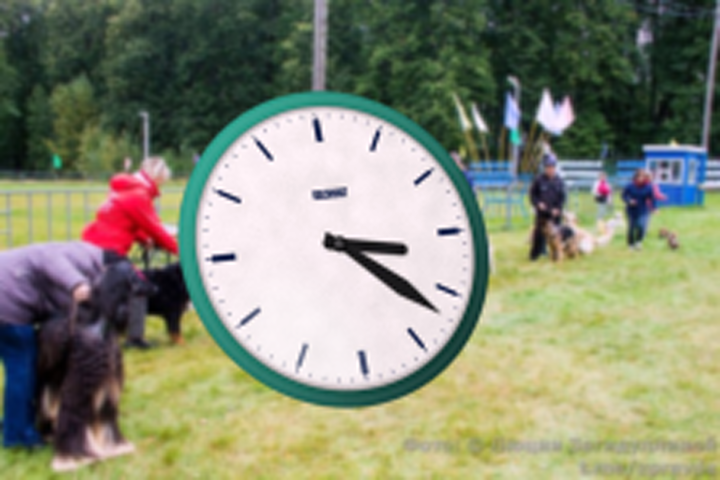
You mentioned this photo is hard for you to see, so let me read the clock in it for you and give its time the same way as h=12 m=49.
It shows h=3 m=22
